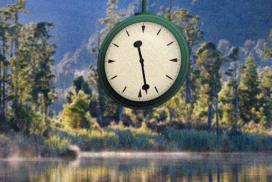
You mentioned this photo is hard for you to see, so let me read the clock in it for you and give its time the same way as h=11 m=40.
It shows h=11 m=28
